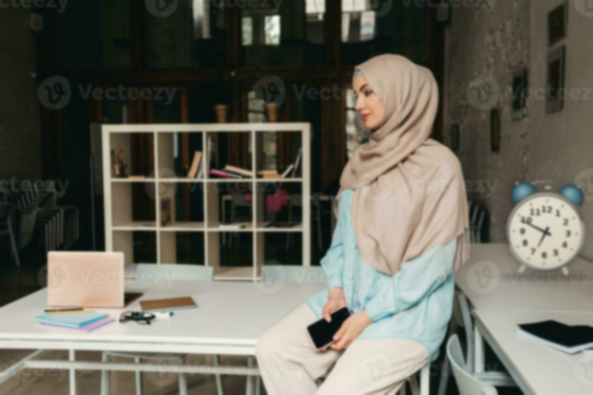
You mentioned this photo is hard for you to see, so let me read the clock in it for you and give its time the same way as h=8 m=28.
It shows h=6 m=49
